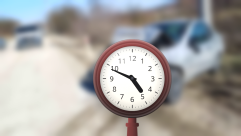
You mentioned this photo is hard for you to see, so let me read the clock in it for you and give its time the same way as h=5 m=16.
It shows h=4 m=49
